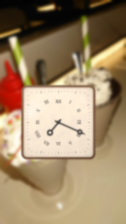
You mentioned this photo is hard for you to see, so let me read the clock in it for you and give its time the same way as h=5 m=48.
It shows h=7 m=19
